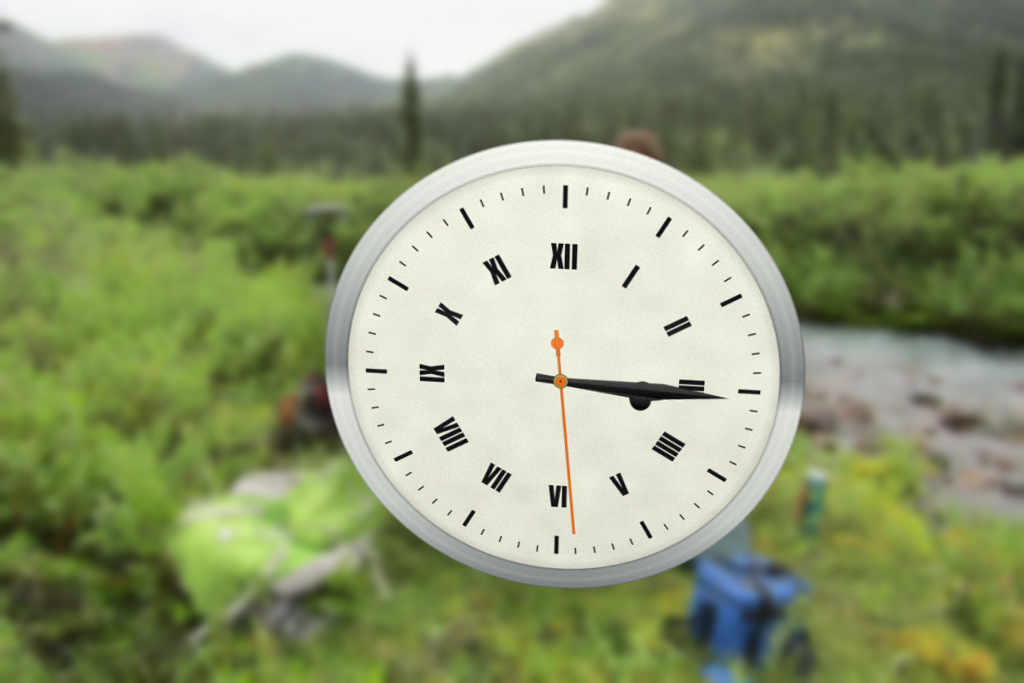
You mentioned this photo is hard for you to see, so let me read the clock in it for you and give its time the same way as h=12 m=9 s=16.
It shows h=3 m=15 s=29
